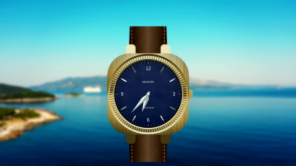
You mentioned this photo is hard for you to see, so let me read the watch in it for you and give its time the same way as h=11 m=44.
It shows h=6 m=37
